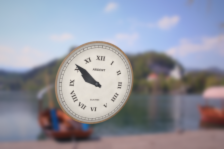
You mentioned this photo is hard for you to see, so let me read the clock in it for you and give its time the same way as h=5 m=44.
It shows h=9 m=51
